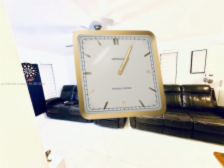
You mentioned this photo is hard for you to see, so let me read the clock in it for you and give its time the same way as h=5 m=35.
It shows h=1 m=5
